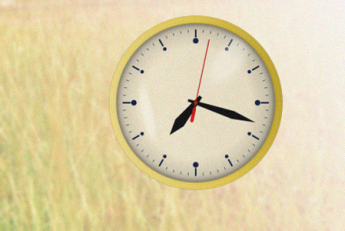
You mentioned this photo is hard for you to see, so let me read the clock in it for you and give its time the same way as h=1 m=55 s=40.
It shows h=7 m=18 s=2
